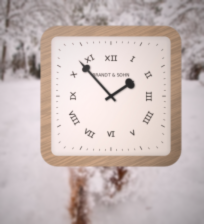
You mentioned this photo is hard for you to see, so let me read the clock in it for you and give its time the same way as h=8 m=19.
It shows h=1 m=53
